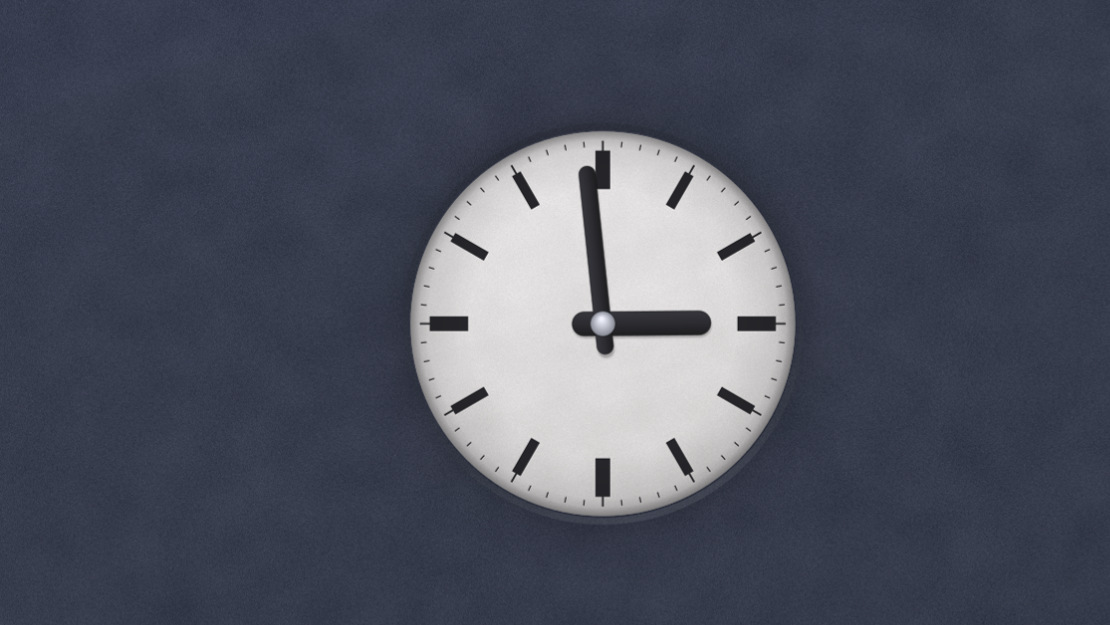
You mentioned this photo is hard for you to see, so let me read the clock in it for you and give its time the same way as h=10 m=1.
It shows h=2 m=59
